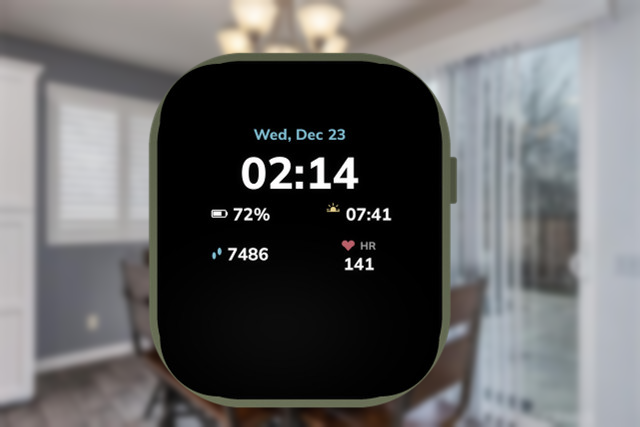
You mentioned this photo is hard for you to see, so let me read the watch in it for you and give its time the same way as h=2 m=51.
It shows h=2 m=14
